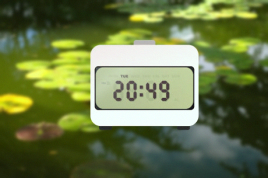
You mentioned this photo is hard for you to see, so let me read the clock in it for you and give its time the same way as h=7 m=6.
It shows h=20 m=49
